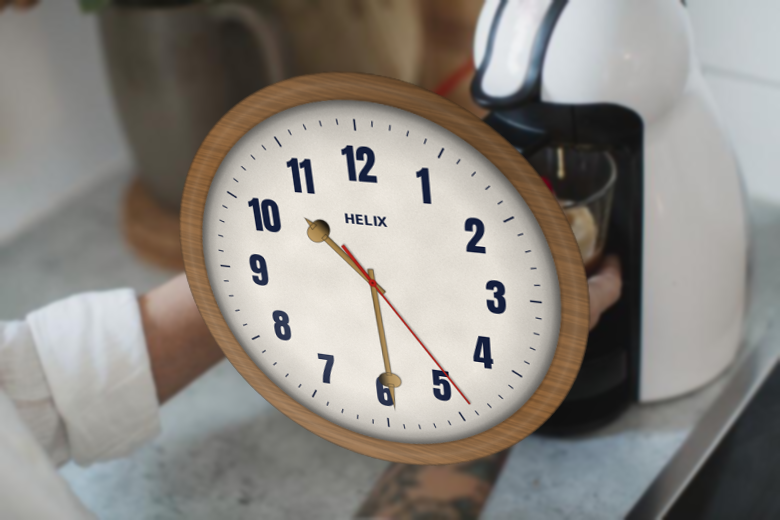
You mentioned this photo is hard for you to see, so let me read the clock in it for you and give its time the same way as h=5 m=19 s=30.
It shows h=10 m=29 s=24
